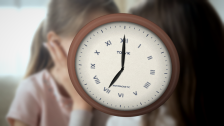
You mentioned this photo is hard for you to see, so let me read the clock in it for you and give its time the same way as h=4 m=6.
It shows h=7 m=0
